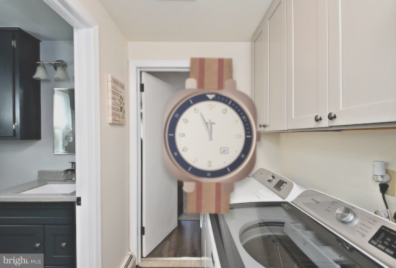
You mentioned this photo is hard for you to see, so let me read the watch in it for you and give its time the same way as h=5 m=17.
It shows h=11 m=56
